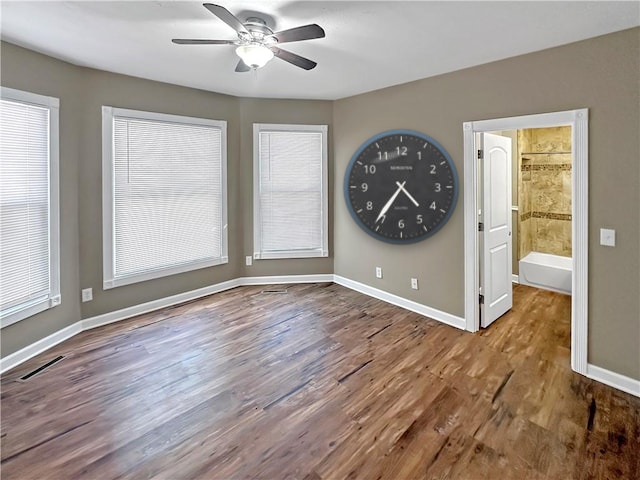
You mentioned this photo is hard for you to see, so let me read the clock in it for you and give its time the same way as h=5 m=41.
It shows h=4 m=36
